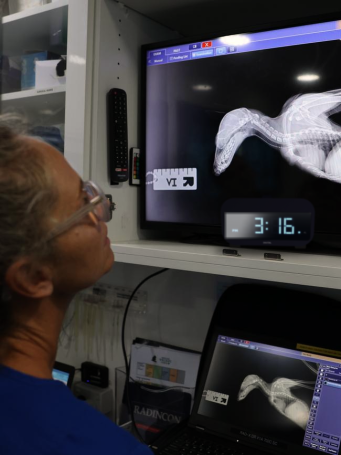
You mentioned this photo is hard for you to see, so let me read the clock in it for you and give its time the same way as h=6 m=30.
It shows h=3 m=16
